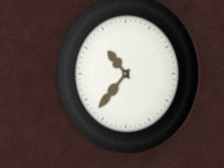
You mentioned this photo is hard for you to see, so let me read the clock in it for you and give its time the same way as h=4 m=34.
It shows h=10 m=37
